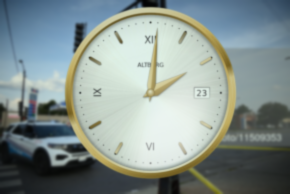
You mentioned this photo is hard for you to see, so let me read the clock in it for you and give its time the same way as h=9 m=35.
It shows h=2 m=1
